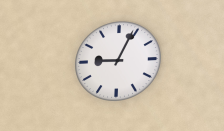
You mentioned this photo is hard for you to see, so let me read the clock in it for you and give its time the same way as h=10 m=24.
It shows h=9 m=4
